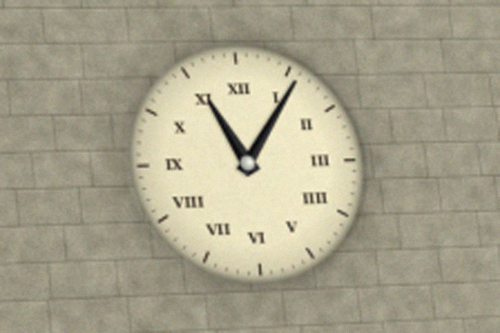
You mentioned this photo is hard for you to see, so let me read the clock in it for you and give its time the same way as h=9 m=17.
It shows h=11 m=6
